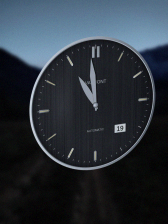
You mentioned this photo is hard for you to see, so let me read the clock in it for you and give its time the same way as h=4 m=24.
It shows h=10 m=59
